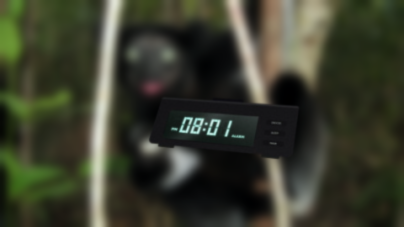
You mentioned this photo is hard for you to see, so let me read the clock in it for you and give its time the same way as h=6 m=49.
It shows h=8 m=1
